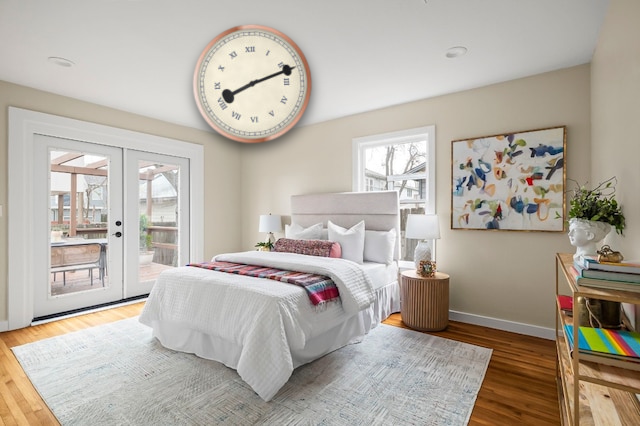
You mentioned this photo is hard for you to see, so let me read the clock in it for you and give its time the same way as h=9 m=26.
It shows h=8 m=12
